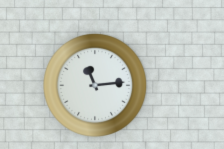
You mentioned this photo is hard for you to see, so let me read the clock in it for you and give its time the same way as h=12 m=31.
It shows h=11 m=14
